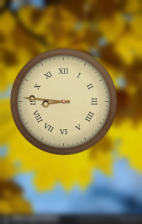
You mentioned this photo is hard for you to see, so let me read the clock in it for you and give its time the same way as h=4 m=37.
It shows h=8 m=46
